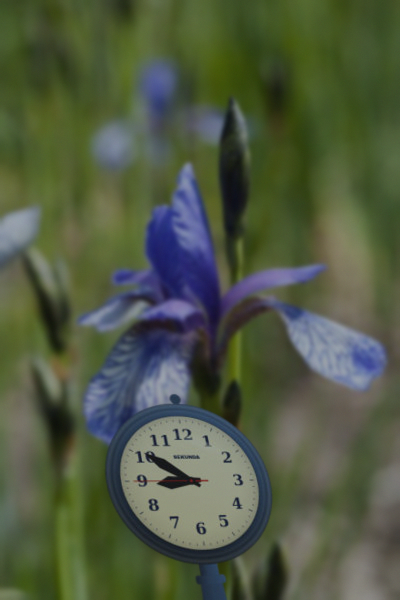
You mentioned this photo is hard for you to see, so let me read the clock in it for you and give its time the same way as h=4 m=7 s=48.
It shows h=8 m=50 s=45
